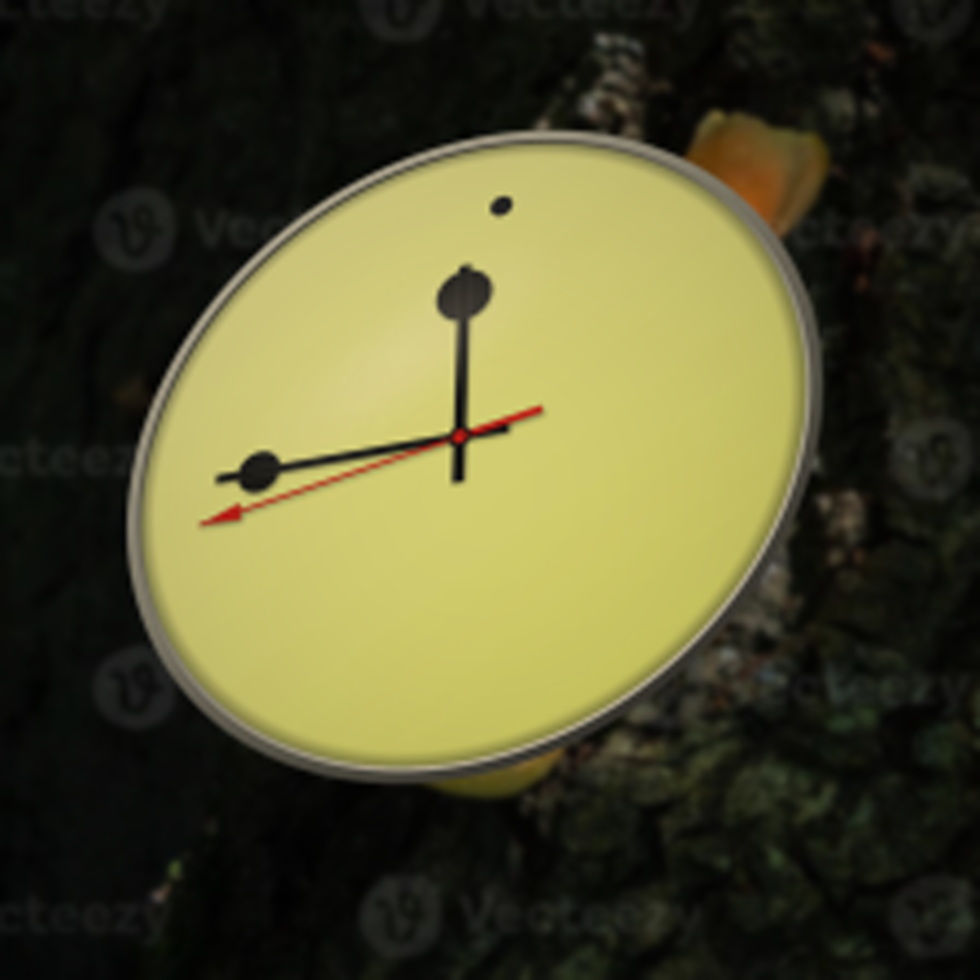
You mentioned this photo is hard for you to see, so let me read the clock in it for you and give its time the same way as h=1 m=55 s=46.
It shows h=11 m=43 s=42
